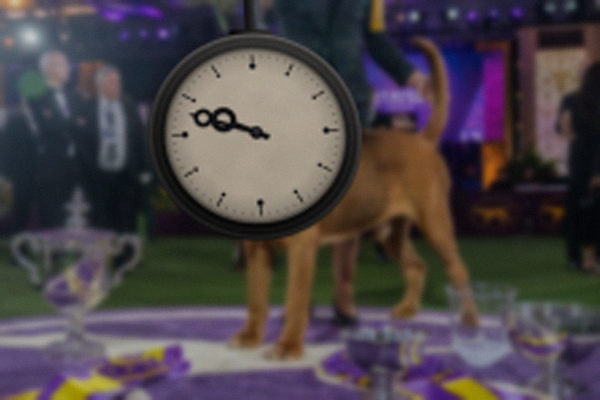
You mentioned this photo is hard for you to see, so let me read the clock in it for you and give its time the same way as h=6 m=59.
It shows h=9 m=48
